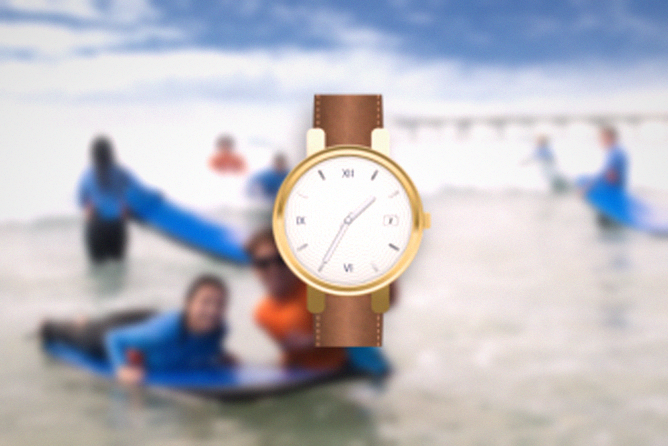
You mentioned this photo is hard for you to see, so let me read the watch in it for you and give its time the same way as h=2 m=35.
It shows h=1 m=35
